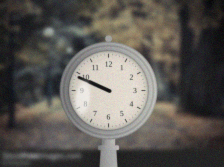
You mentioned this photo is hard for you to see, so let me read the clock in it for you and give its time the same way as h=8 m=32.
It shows h=9 m=49
